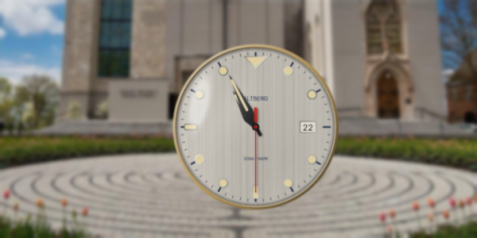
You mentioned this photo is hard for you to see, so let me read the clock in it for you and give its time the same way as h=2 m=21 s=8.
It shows h=10 m=55 s=30
